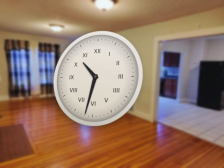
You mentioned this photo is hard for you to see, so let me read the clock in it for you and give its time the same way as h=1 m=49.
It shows h=10 m=32
